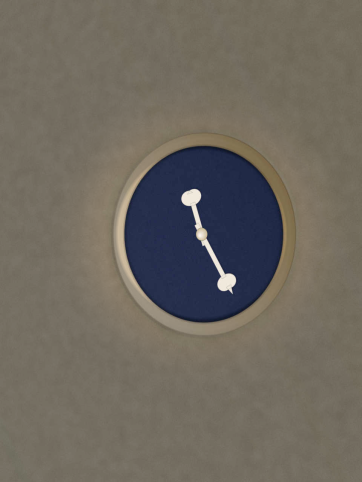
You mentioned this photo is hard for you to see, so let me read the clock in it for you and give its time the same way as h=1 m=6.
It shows h=11 m=25
